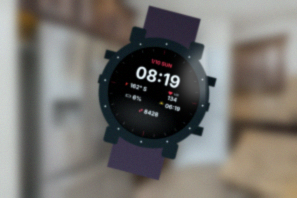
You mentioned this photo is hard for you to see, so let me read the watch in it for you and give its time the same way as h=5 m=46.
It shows h=8 m=19
